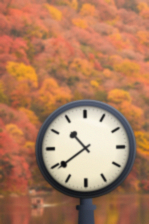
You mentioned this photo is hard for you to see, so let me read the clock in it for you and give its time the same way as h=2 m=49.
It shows h=10 m=39
